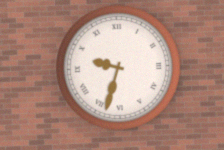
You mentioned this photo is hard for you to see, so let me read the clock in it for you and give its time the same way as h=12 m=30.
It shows h=9 m=33
